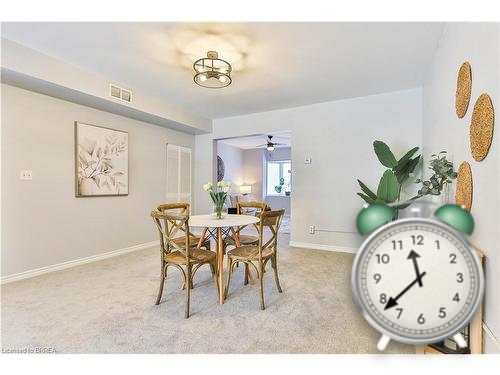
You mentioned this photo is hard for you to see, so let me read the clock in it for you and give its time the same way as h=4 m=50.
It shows h=11 m=38
